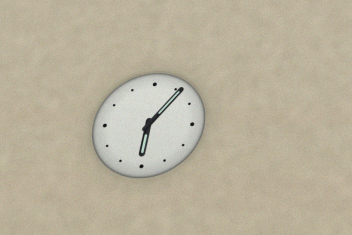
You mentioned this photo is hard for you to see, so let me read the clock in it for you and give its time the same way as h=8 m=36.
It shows h=6 m=6
